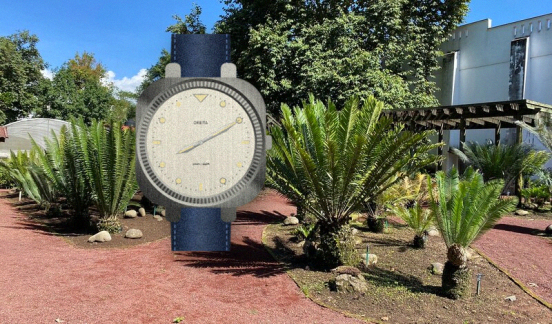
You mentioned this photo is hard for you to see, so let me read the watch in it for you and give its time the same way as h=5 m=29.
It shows h=8 m=10
